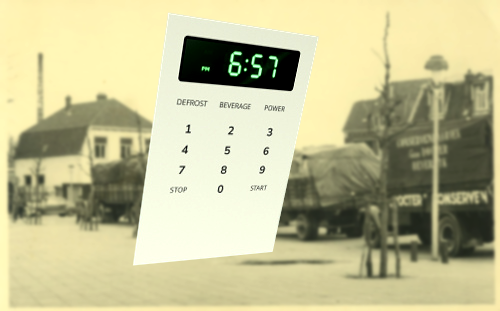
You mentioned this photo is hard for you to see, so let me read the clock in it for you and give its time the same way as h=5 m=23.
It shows h=6 m=57
